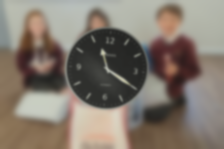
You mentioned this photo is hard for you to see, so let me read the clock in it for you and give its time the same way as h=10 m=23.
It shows h=11 m=20
